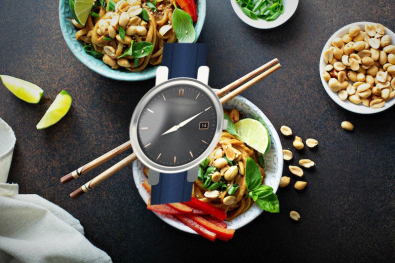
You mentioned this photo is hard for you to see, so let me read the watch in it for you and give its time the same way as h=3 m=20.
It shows h=8 m=10
